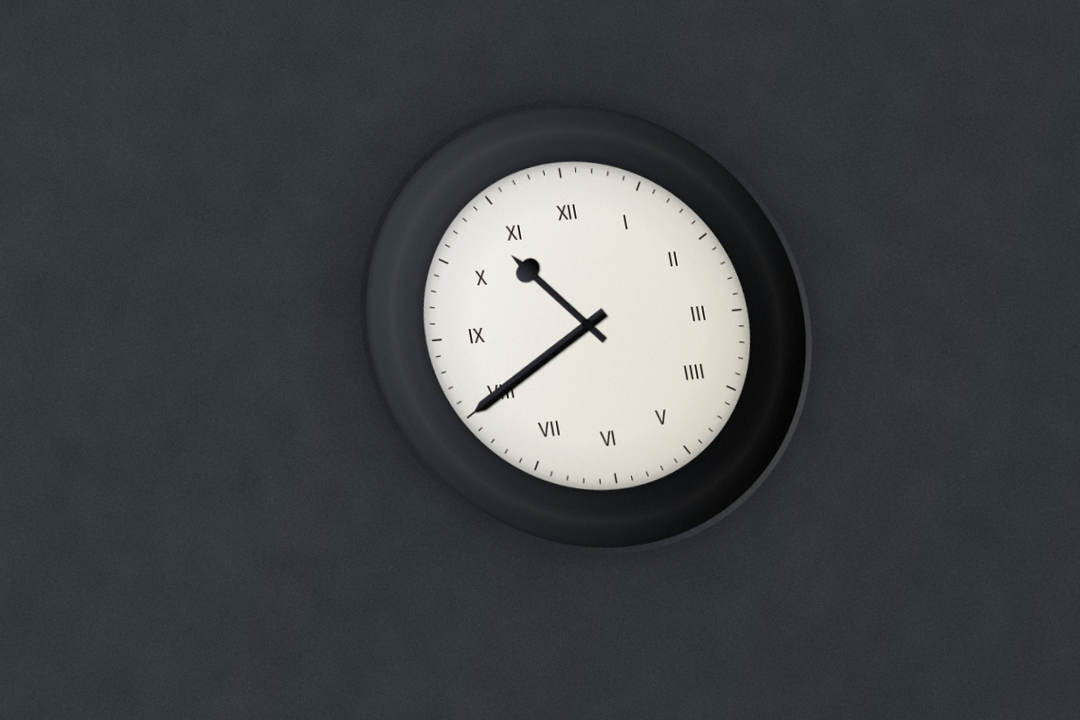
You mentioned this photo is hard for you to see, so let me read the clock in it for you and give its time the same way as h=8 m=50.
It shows h=10 m=40
